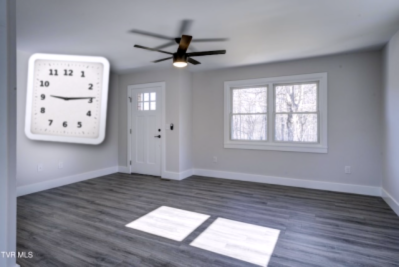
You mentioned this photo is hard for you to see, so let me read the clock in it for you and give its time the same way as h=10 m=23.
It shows h=9 m=14
